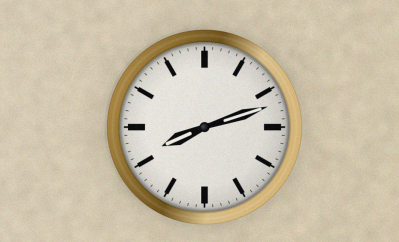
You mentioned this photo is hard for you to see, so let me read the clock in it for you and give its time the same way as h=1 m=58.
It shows h=8 m=12
